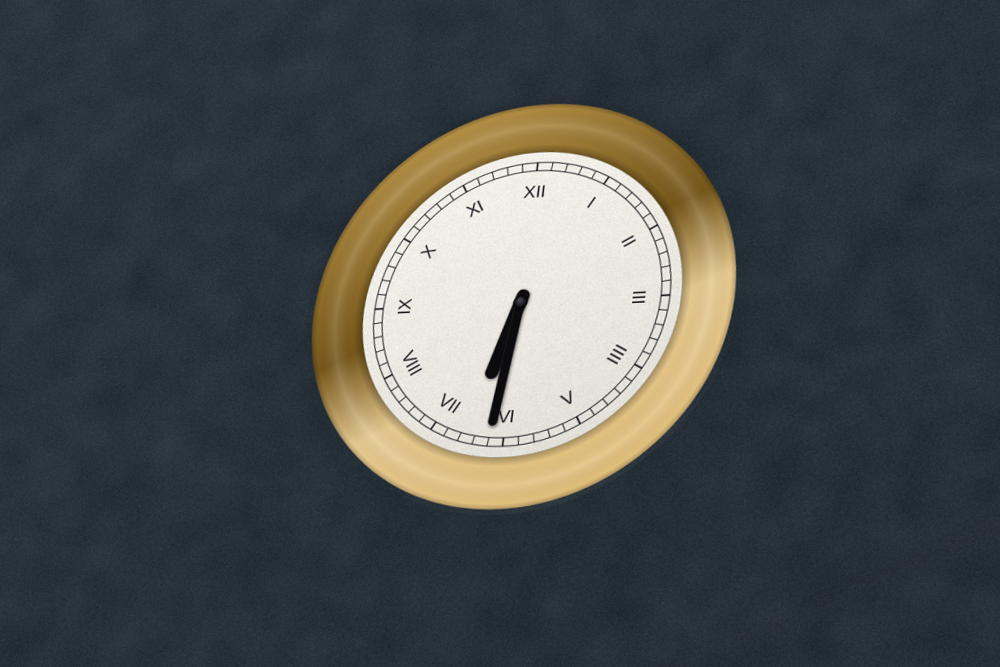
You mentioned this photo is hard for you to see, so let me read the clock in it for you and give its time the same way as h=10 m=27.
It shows h=6 m=31
